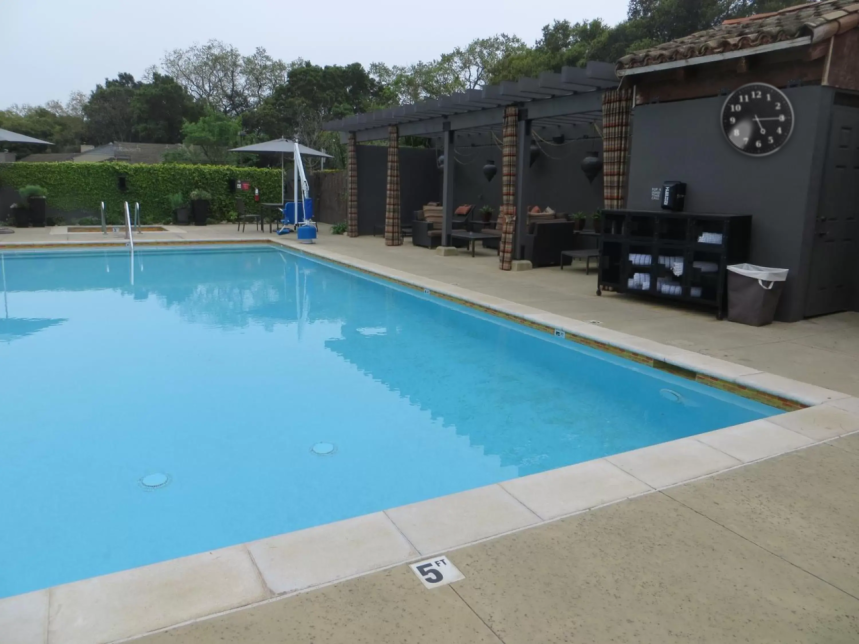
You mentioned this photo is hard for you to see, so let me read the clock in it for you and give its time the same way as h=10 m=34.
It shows h=5 m=15
